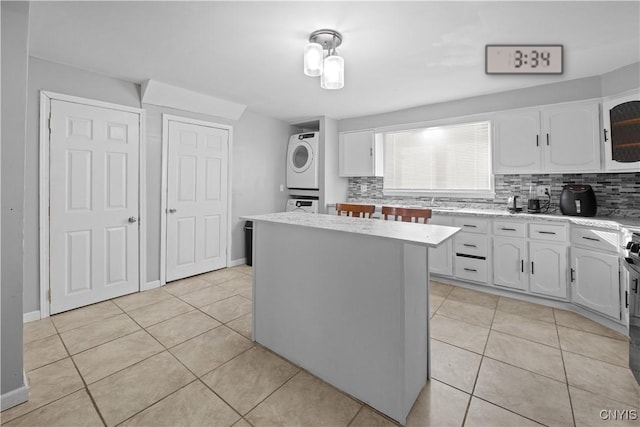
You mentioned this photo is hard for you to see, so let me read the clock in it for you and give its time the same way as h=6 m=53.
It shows h=3 m=34
